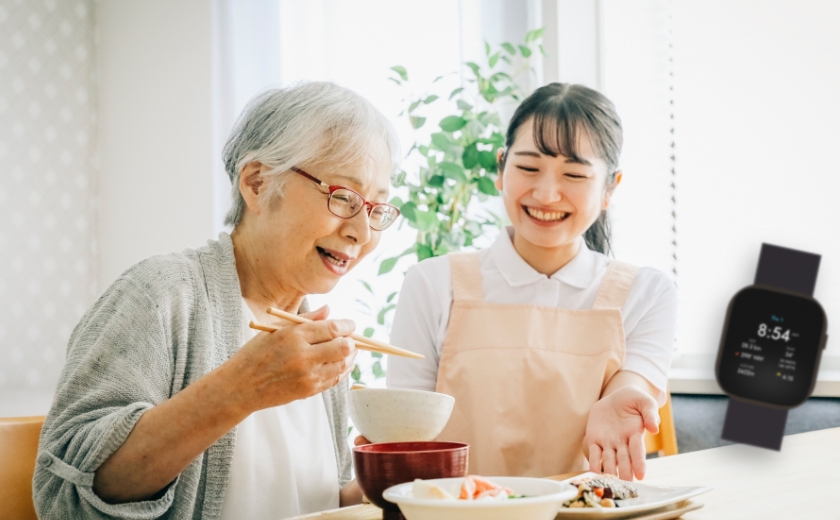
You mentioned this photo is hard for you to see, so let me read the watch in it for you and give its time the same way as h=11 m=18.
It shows h=8 m=54
